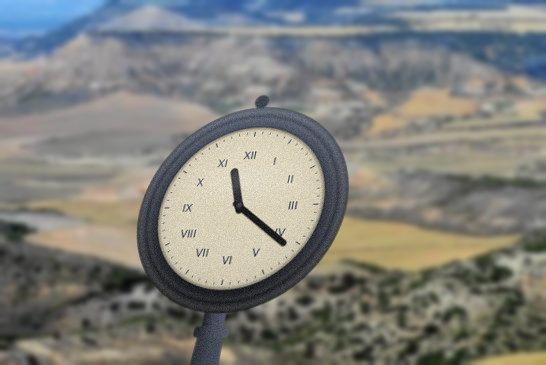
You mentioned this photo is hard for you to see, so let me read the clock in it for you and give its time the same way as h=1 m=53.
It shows h=11 m=21
